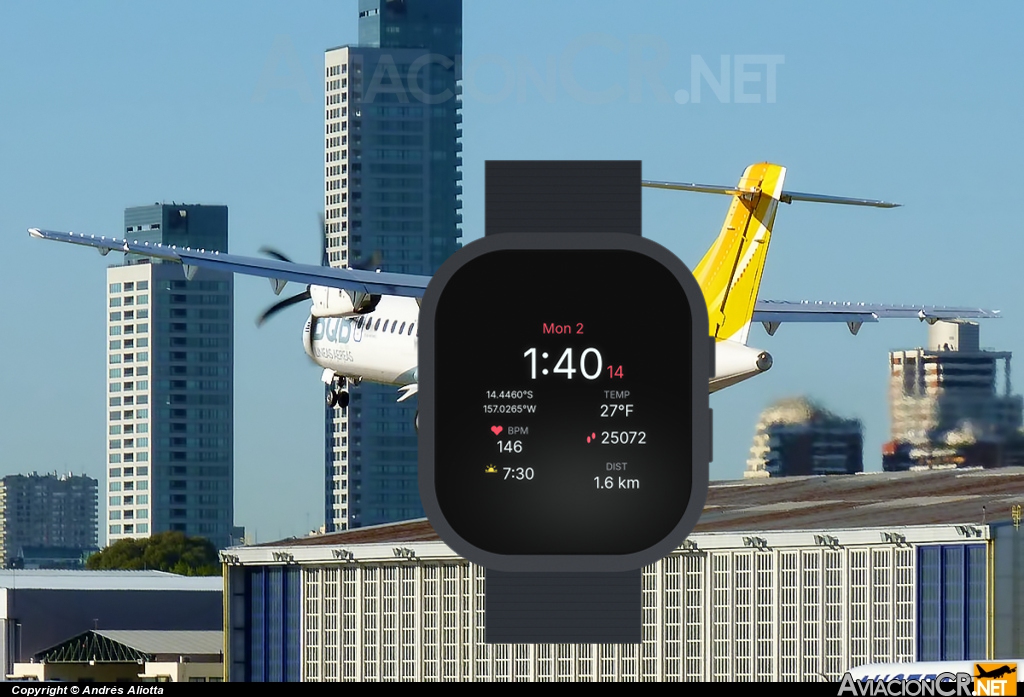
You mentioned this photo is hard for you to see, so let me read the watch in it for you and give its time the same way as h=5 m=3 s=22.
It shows h=1 m=40 s=14
